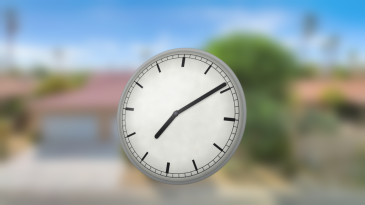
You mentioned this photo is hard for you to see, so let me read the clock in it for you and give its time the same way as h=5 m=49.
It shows h=7 m=9
